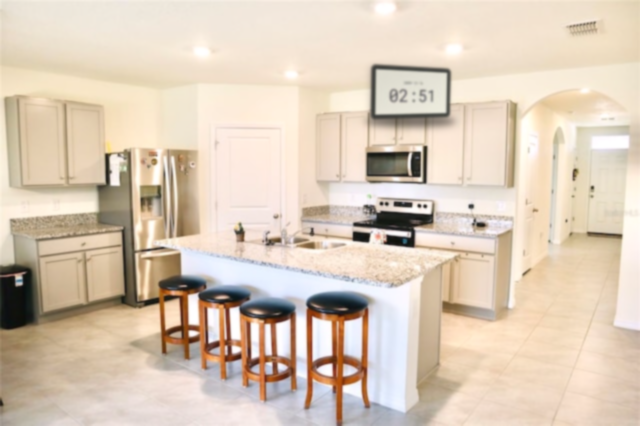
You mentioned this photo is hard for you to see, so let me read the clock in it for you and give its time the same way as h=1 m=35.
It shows h=2 m=51
